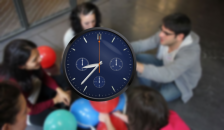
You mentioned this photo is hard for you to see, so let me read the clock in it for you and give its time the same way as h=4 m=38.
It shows h=8 m=37
